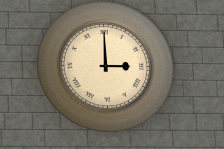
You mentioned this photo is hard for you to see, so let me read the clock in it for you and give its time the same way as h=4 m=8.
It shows h=3 m=0
